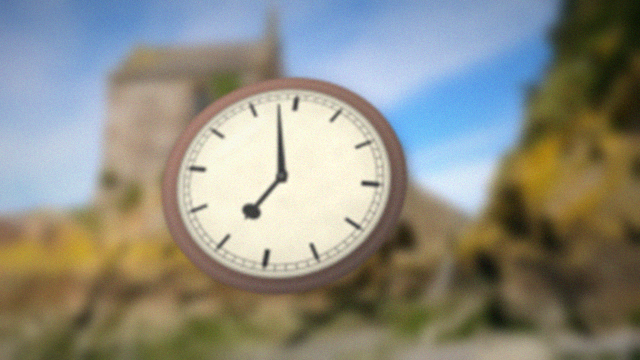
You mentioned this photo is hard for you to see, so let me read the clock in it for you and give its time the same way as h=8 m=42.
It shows h=6 m=58
